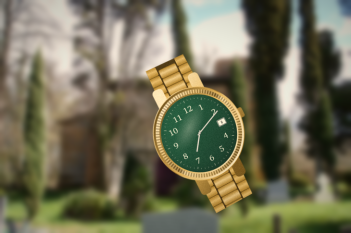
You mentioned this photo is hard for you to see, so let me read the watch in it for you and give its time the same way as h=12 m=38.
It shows h=7 m=11
